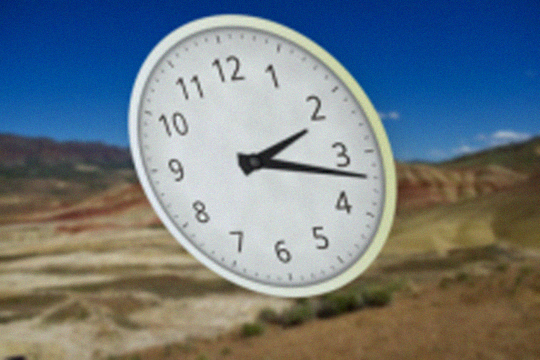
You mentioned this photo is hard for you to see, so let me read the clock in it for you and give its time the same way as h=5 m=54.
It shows h=2 m=17
